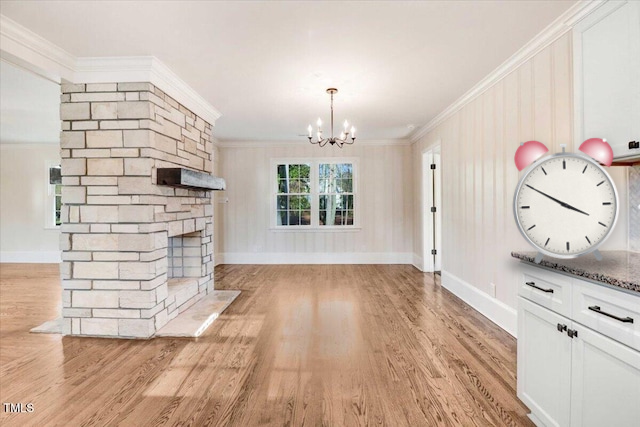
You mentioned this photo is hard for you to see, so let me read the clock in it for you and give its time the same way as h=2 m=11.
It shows h=3 m=50
